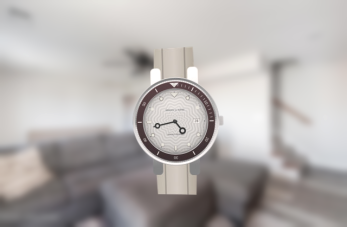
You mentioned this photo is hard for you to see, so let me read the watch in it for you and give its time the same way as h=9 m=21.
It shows h=4 m=43
